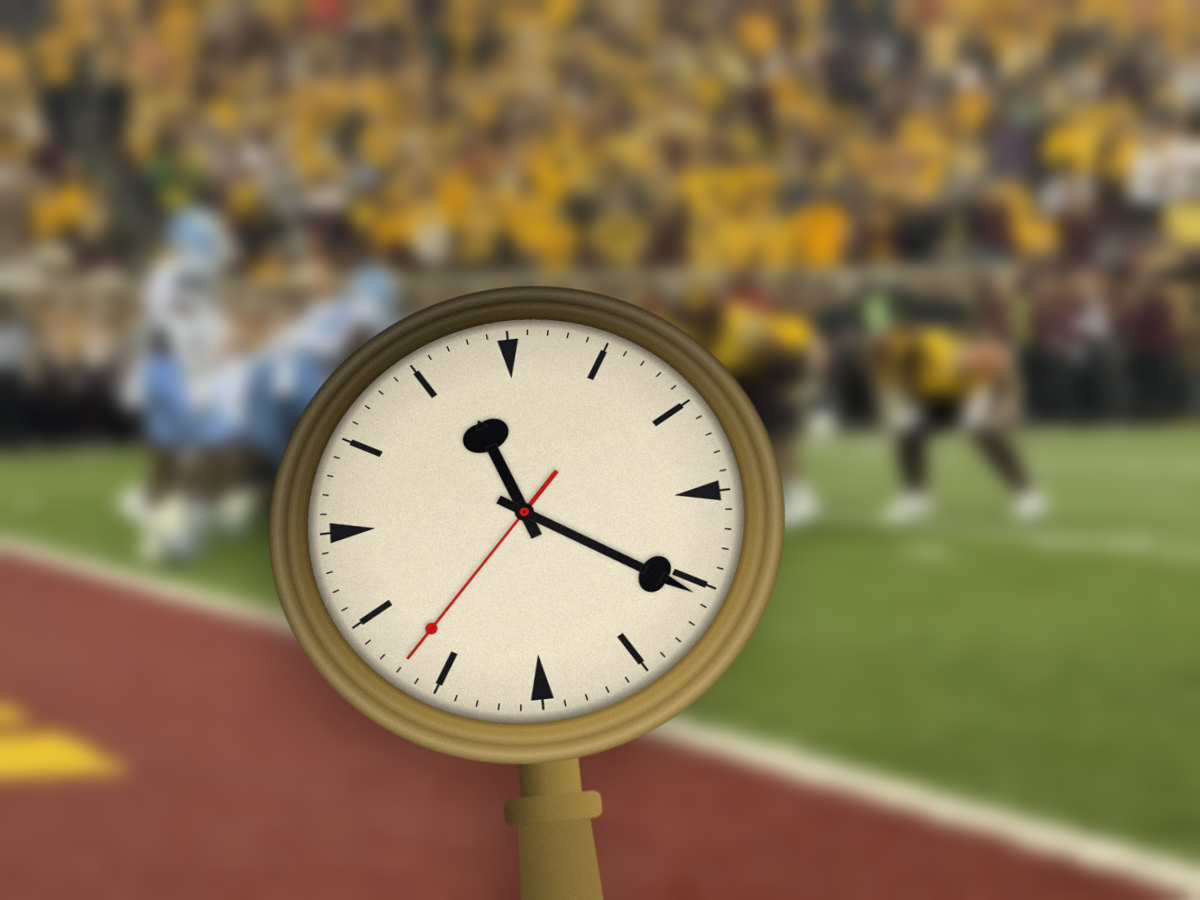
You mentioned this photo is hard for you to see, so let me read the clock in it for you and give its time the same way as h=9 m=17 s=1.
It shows h=11 m=20 s=37
